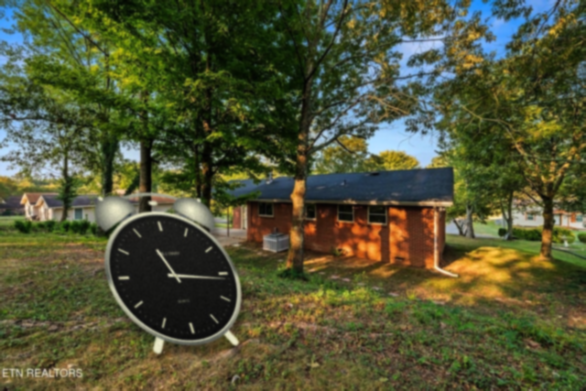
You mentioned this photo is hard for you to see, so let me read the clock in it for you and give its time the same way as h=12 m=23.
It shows h=11 m=16
